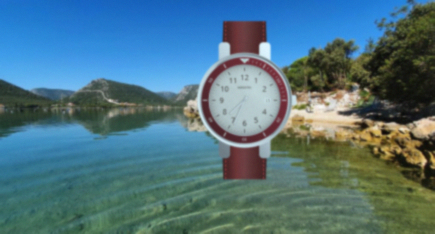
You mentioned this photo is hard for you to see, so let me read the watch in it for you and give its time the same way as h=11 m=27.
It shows h=7 m=34
